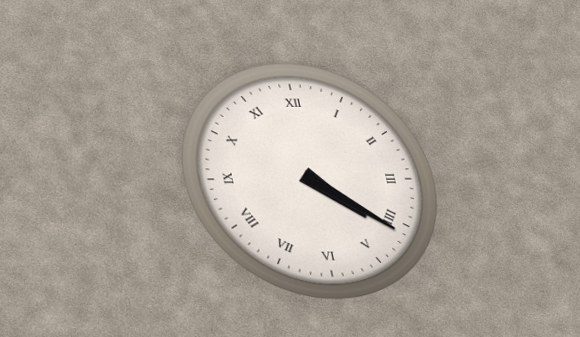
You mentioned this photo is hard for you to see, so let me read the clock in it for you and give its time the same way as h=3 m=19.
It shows h=4 m=21
